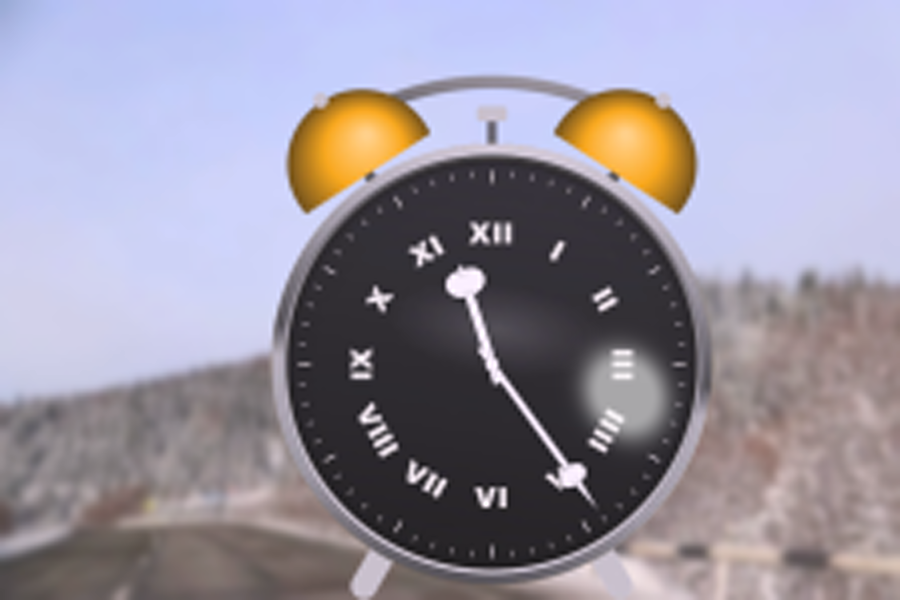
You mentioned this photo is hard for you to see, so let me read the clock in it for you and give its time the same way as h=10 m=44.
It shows h=11 m=24
